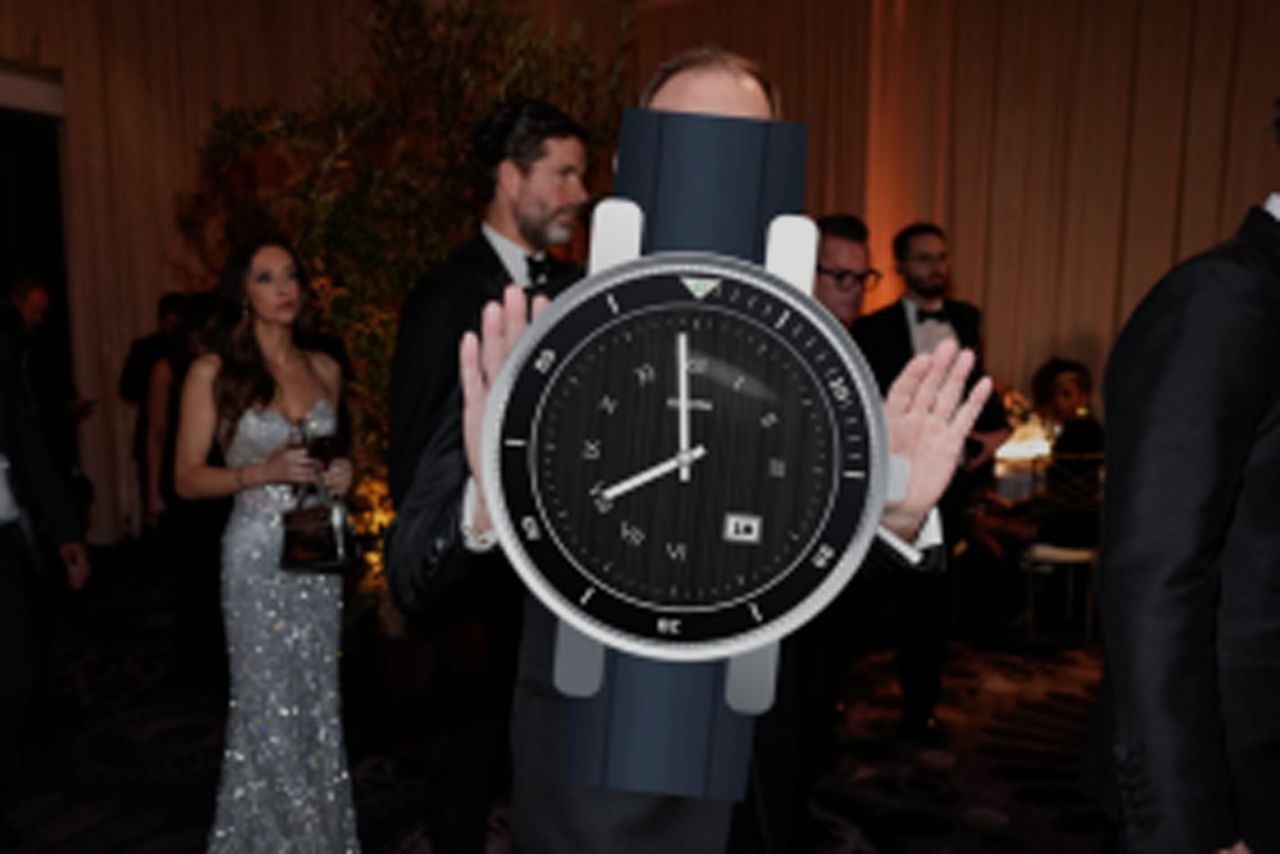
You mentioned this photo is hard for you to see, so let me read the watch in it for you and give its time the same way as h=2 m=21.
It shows h=7 m=59
